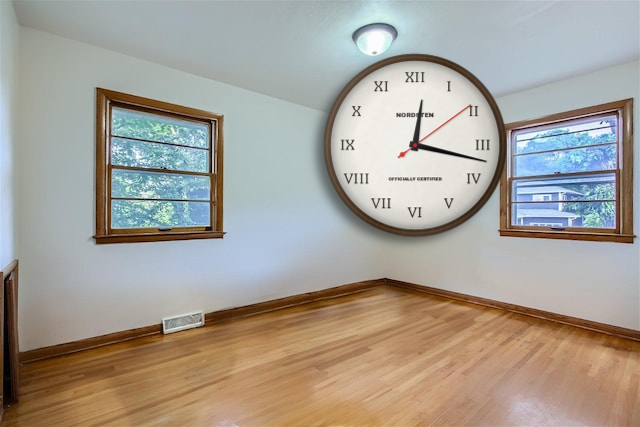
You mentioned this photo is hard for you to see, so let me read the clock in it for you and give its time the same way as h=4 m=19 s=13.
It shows h=12 m=17 s=9
